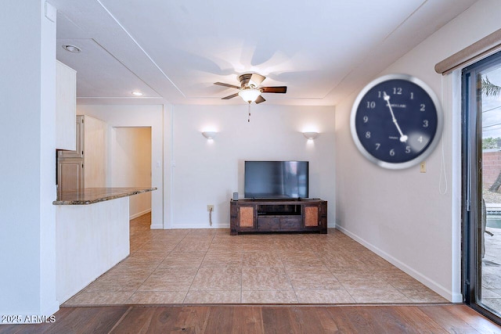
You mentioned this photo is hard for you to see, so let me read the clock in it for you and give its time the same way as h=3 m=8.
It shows h=4 m=56
